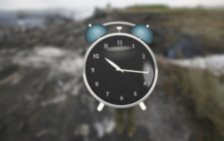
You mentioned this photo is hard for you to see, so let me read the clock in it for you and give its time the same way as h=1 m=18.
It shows h=10 m=16
